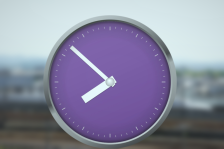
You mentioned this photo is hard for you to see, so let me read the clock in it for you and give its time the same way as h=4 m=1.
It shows h=7 m=52
